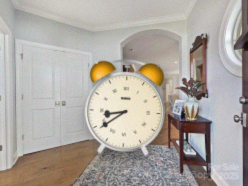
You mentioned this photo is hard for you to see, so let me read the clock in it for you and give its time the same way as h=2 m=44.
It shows h=8 m=39
